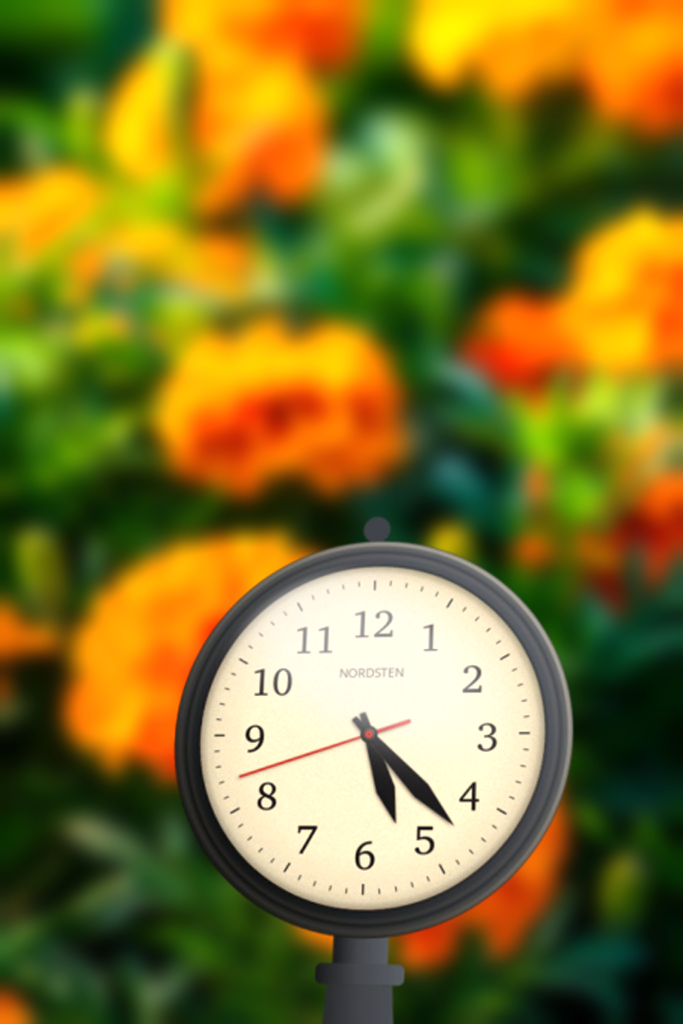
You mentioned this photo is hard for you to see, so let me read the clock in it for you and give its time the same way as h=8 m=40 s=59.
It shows h=5 m=22 s=42
